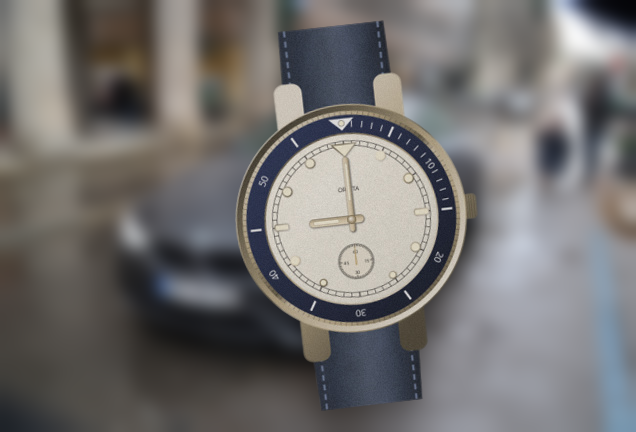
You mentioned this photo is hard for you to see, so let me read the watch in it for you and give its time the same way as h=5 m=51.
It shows h=9 m=0
